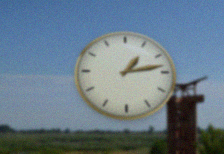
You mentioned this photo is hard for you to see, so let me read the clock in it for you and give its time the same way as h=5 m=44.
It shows h=1 m=13
